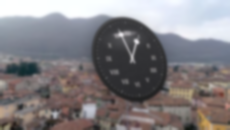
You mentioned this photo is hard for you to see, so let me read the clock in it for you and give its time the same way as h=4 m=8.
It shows h=12 m=57
